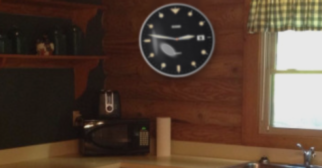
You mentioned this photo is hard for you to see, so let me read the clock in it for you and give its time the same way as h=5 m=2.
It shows h=2 m=47
